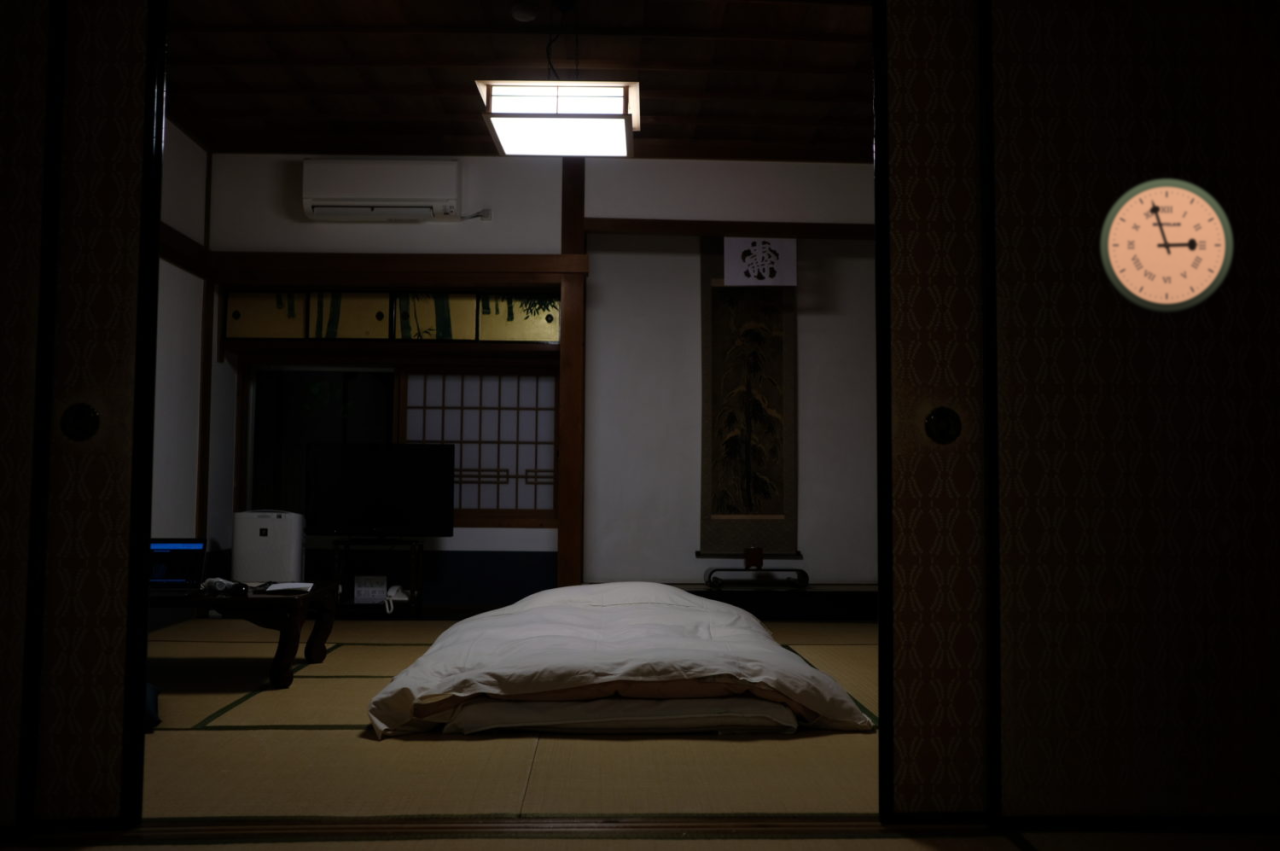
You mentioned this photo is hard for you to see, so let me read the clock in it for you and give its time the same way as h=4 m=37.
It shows h=2 m=57
